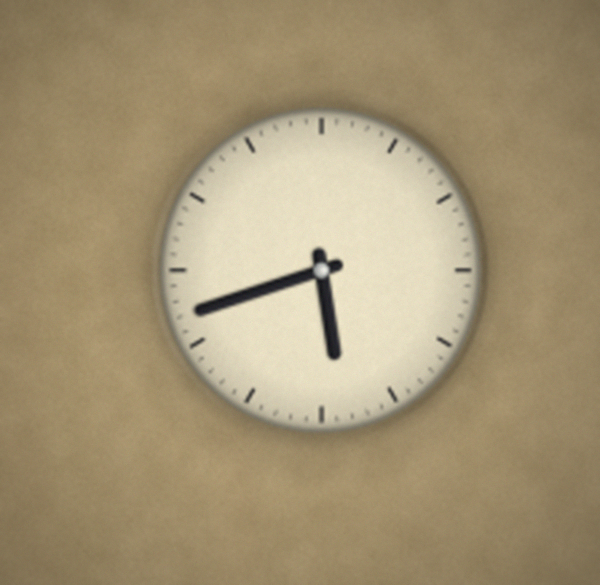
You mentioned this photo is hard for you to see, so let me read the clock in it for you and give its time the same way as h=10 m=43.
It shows h=5 m=42
